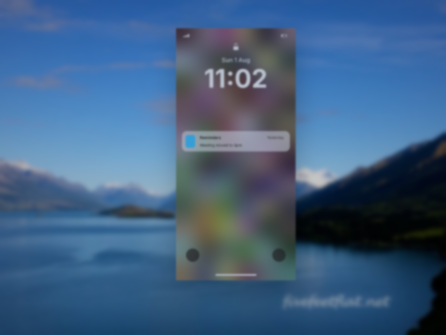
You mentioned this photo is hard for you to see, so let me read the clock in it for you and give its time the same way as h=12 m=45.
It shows h=11 m=2
